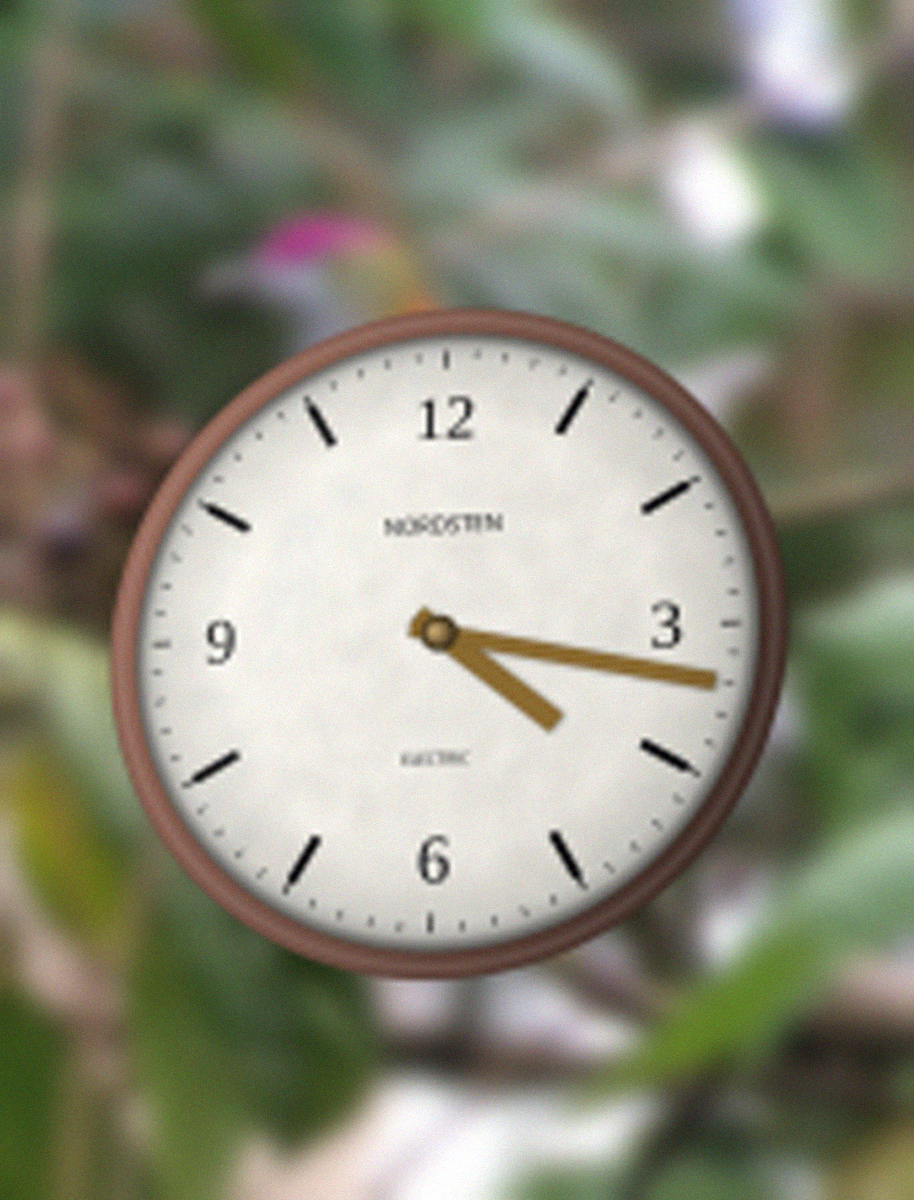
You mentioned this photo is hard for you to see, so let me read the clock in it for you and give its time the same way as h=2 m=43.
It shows h=4 m=17
